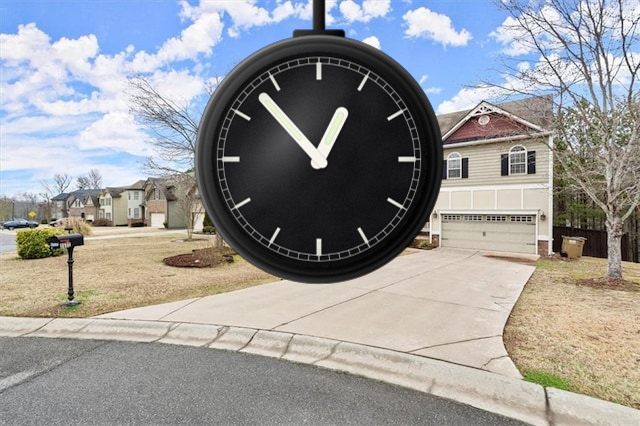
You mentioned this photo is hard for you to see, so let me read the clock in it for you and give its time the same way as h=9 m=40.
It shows h=12 m=53
